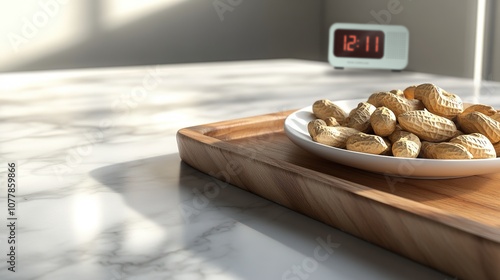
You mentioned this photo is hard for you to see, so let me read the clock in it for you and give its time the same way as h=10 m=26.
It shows h=12 m=11
